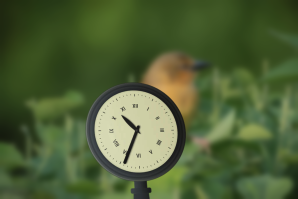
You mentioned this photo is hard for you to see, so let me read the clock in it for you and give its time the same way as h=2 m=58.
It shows h=10 m=34
